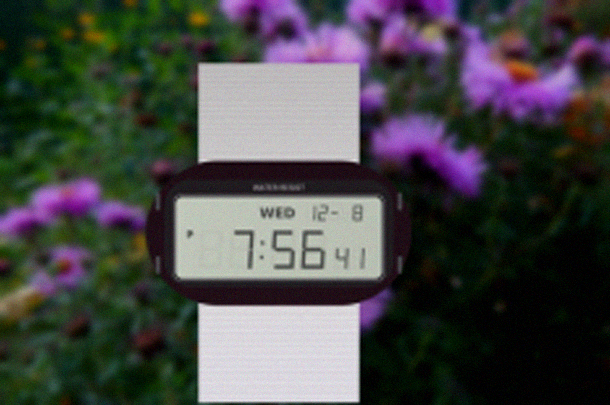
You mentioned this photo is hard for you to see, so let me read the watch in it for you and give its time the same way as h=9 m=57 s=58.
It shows h=7 m=56 s=41
